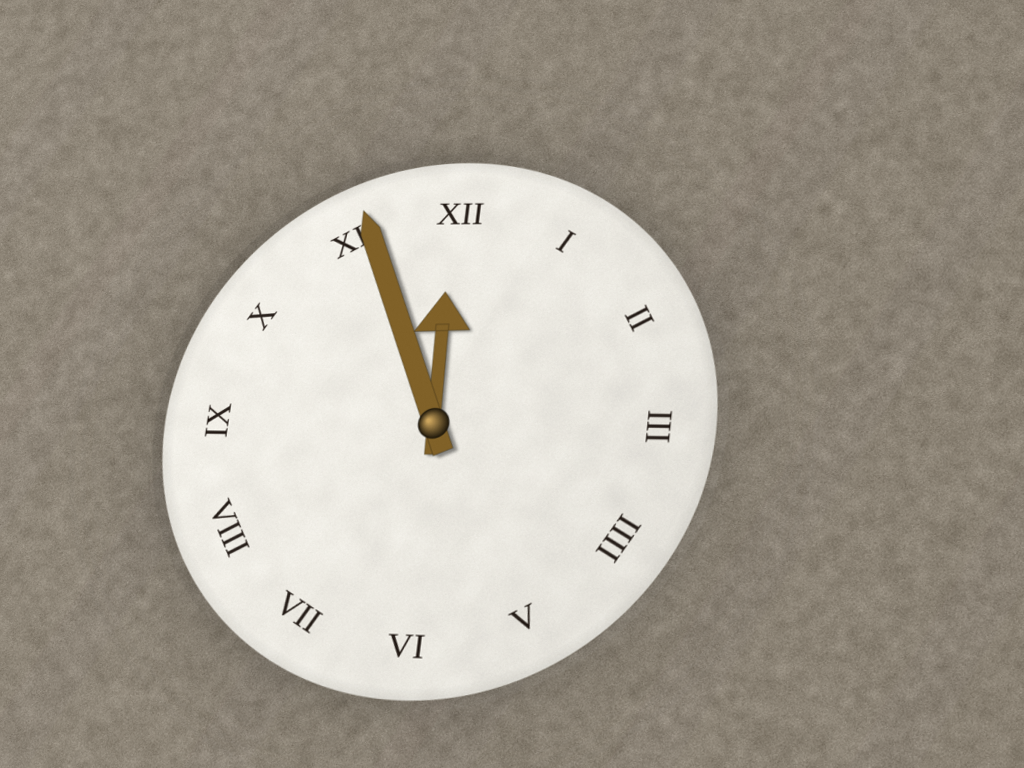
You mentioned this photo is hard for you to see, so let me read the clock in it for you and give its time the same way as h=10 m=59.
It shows h=11 m=56
